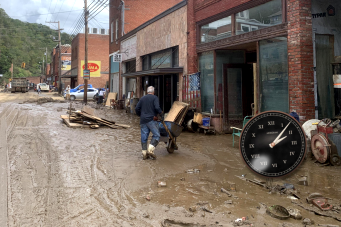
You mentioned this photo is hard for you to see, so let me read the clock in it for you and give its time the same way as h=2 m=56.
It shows h=2 m=7
